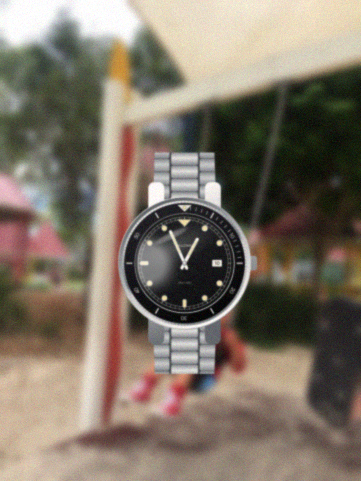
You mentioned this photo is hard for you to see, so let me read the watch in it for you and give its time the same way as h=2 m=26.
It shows h=12 m=56
